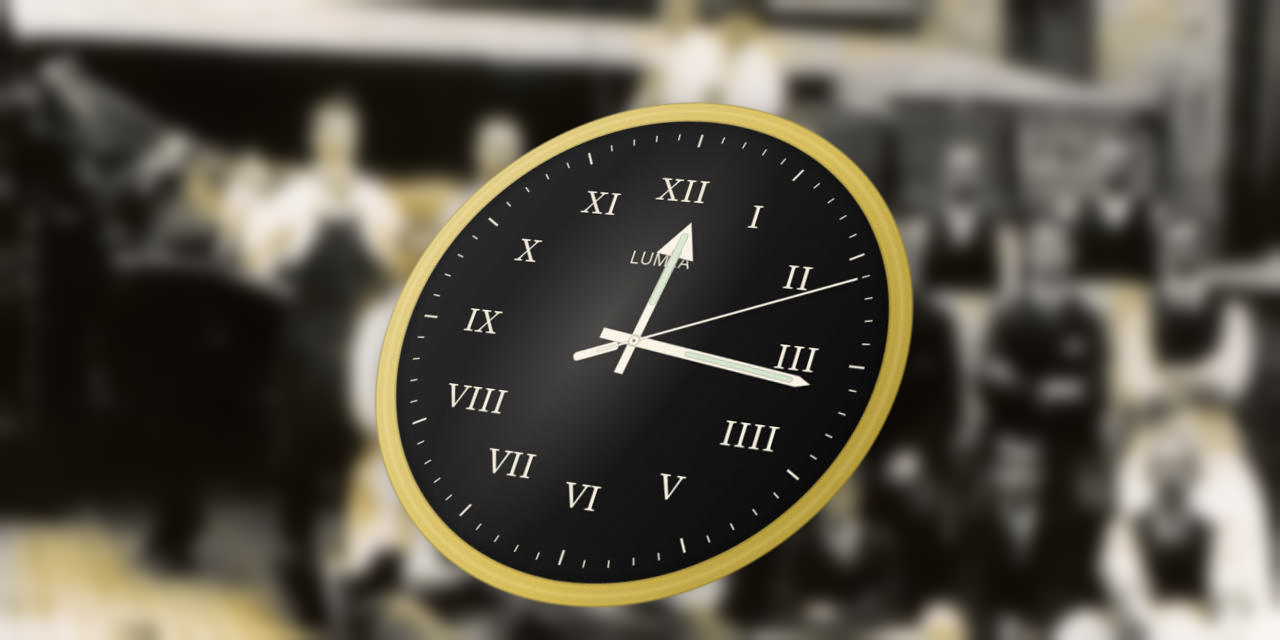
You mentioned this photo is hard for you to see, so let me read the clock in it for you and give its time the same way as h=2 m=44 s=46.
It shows h=12 m=16 s=11
